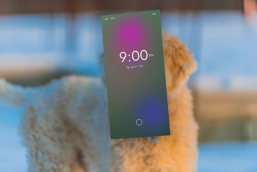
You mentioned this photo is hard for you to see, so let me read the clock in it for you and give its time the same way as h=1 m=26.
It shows h=9 m=0
